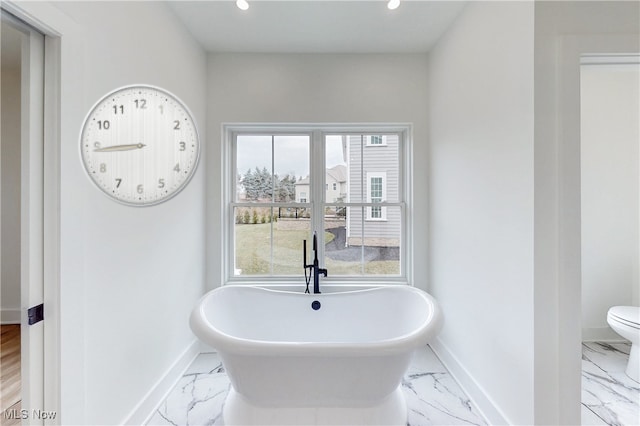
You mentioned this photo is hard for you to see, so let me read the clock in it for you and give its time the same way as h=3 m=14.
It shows h=8 m=44
